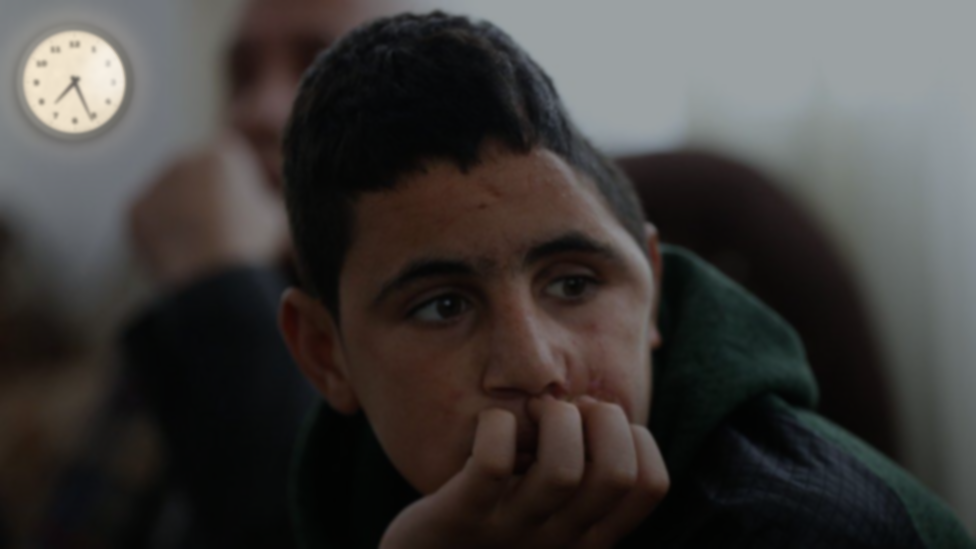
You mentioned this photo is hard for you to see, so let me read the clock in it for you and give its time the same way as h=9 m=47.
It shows h=7 m=26
